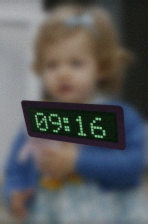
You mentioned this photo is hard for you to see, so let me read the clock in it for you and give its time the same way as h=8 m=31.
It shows h=9 m=16
